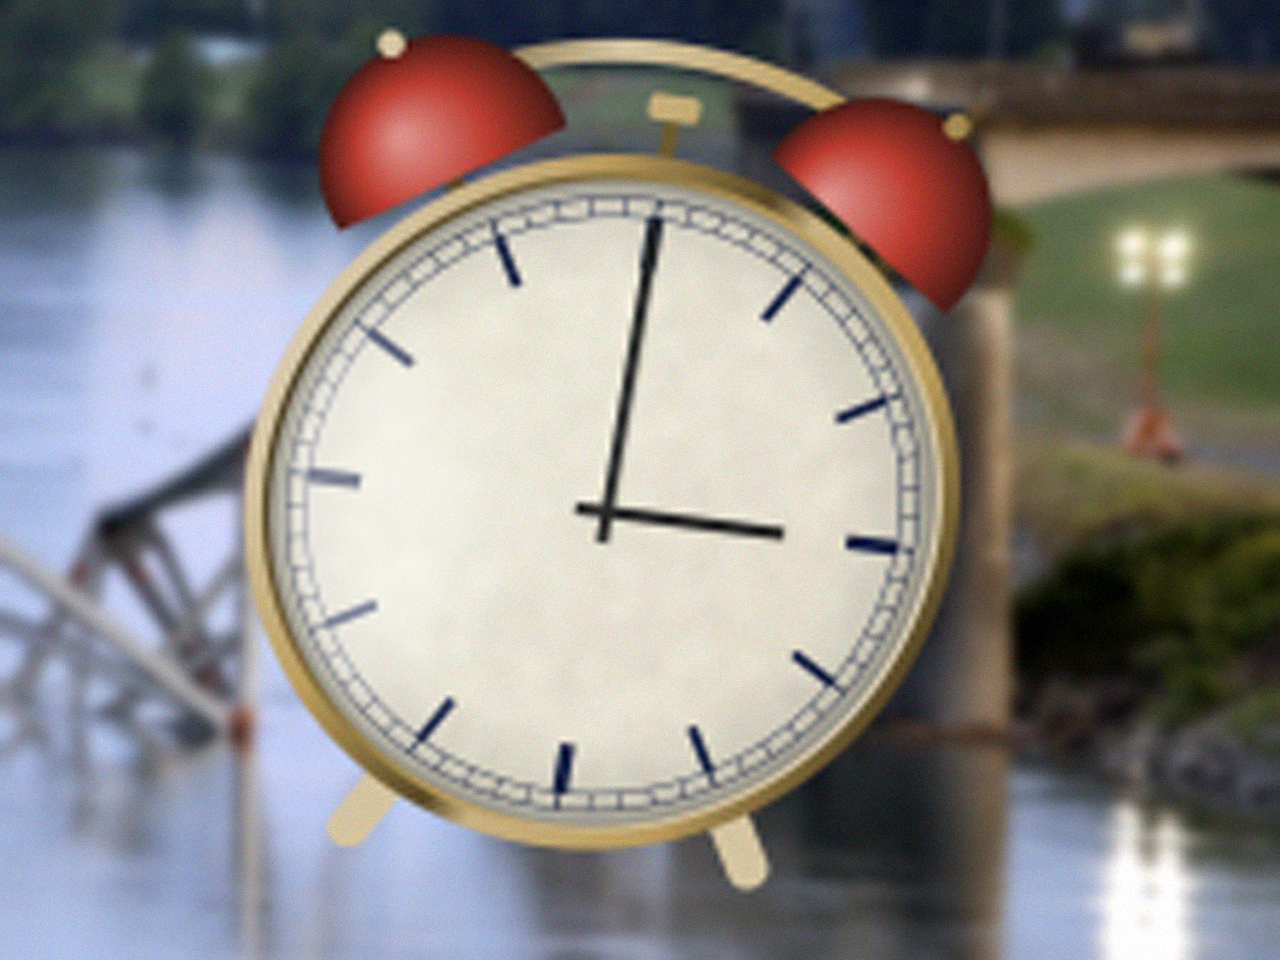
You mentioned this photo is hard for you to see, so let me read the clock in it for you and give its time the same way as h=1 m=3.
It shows h=3 m=0
